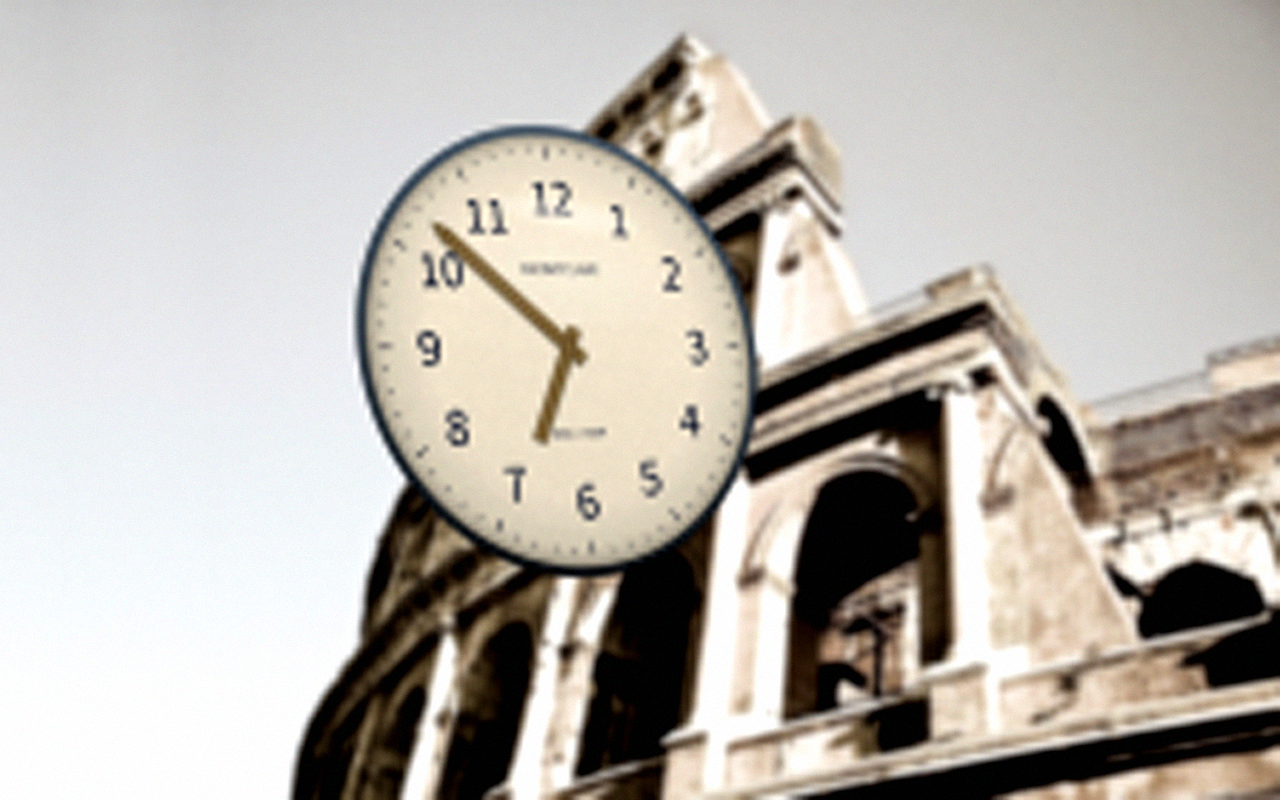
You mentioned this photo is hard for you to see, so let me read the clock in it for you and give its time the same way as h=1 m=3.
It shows h=6 m=52
